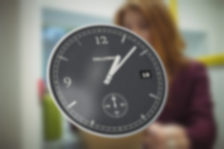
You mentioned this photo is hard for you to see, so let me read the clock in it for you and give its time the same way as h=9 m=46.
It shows h=1 m=8
